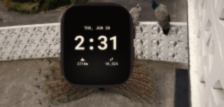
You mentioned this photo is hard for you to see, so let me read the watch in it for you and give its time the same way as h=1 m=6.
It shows h=2 m=31
